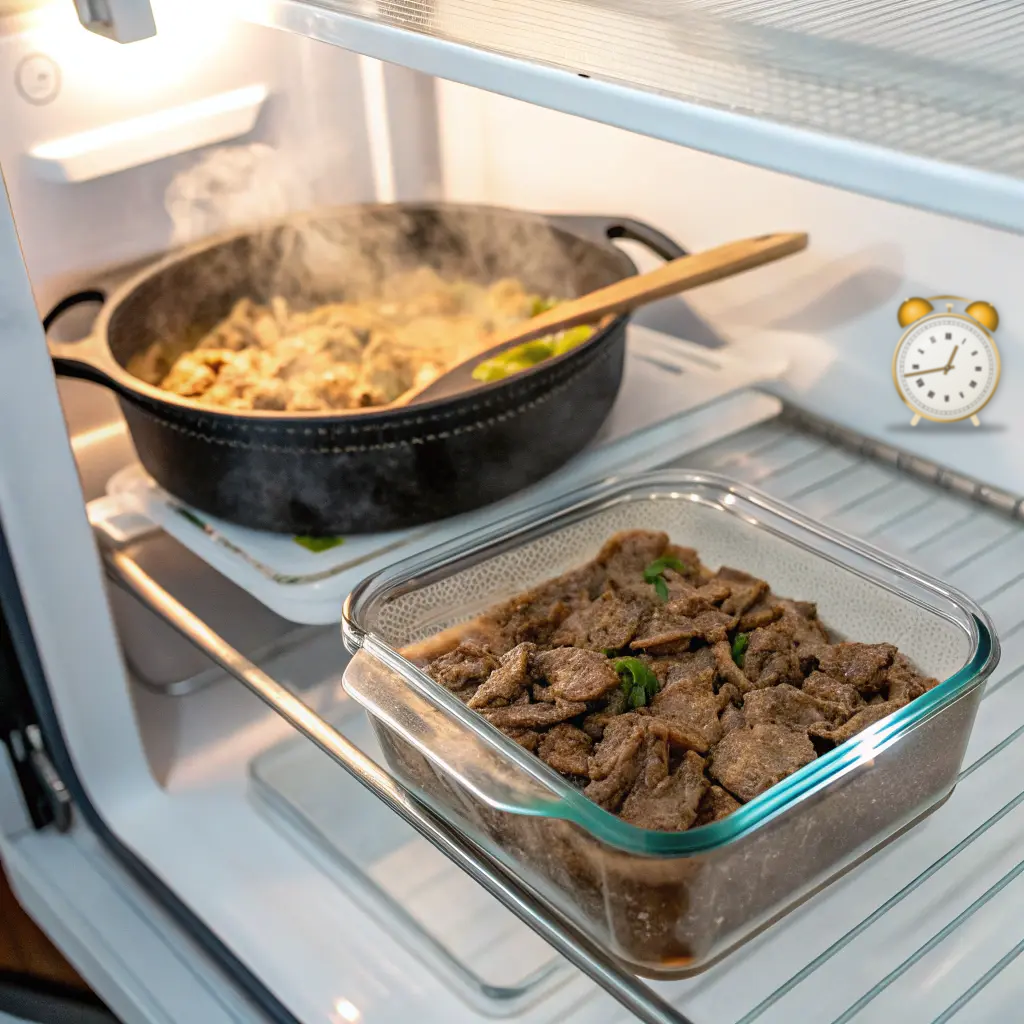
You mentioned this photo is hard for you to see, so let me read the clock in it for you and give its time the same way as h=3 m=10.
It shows h=12 m=43
